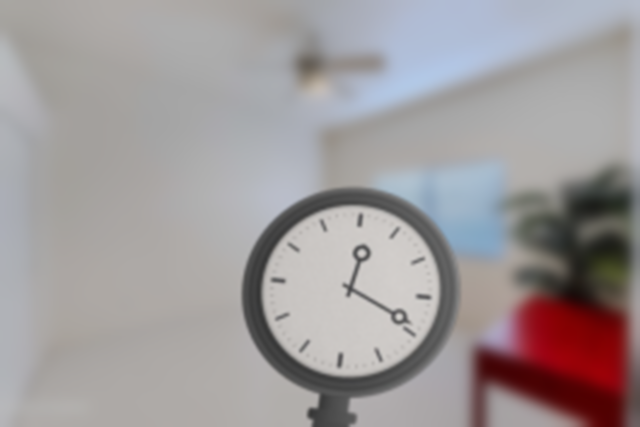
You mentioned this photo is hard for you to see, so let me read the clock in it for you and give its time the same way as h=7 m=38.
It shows h=12 m=19
